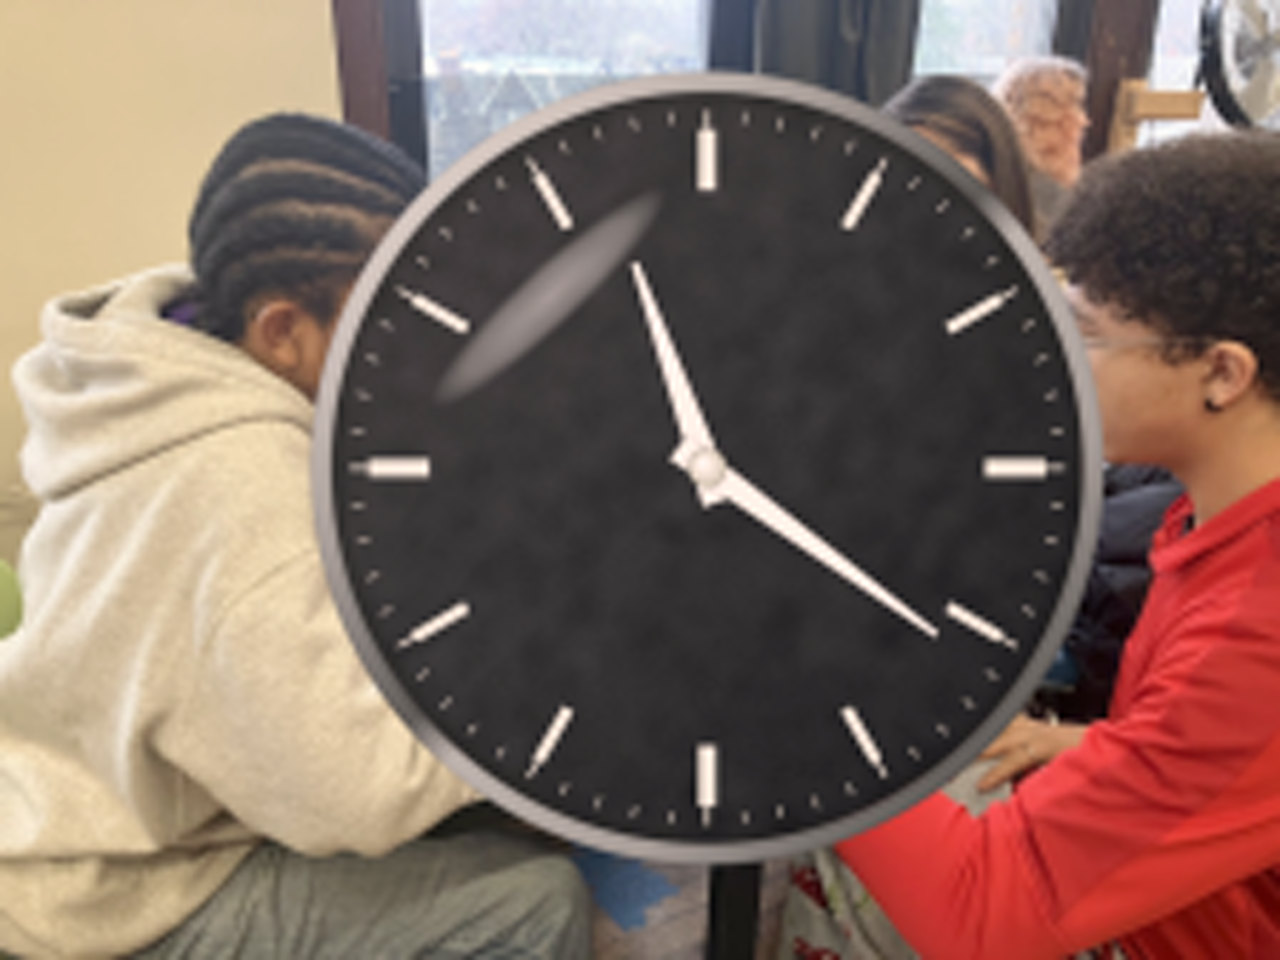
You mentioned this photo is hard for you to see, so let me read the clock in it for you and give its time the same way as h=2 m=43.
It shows h=11 m=21
